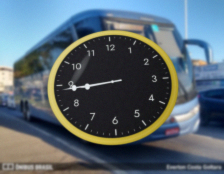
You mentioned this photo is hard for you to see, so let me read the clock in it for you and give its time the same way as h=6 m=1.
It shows h=8 m=44
